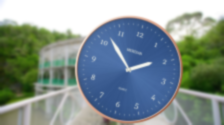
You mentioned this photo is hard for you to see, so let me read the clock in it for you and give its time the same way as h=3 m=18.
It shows h=1 m=52
